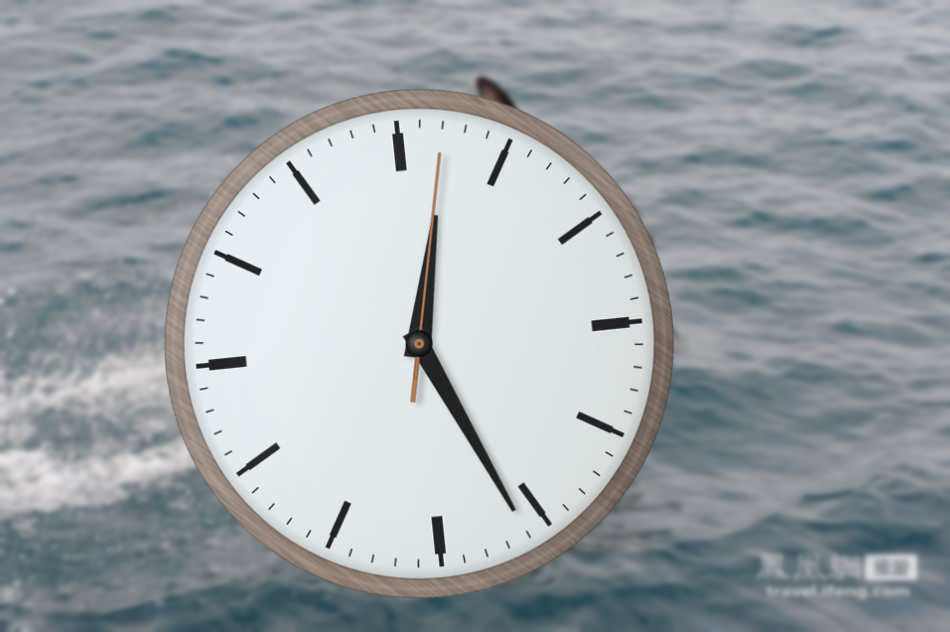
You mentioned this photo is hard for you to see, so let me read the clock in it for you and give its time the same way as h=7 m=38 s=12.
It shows h=12 m=26 s=2
